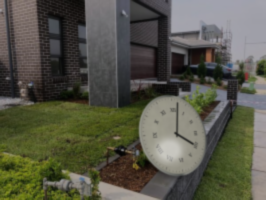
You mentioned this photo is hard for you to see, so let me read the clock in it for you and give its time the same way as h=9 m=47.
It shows h=4 m=2
